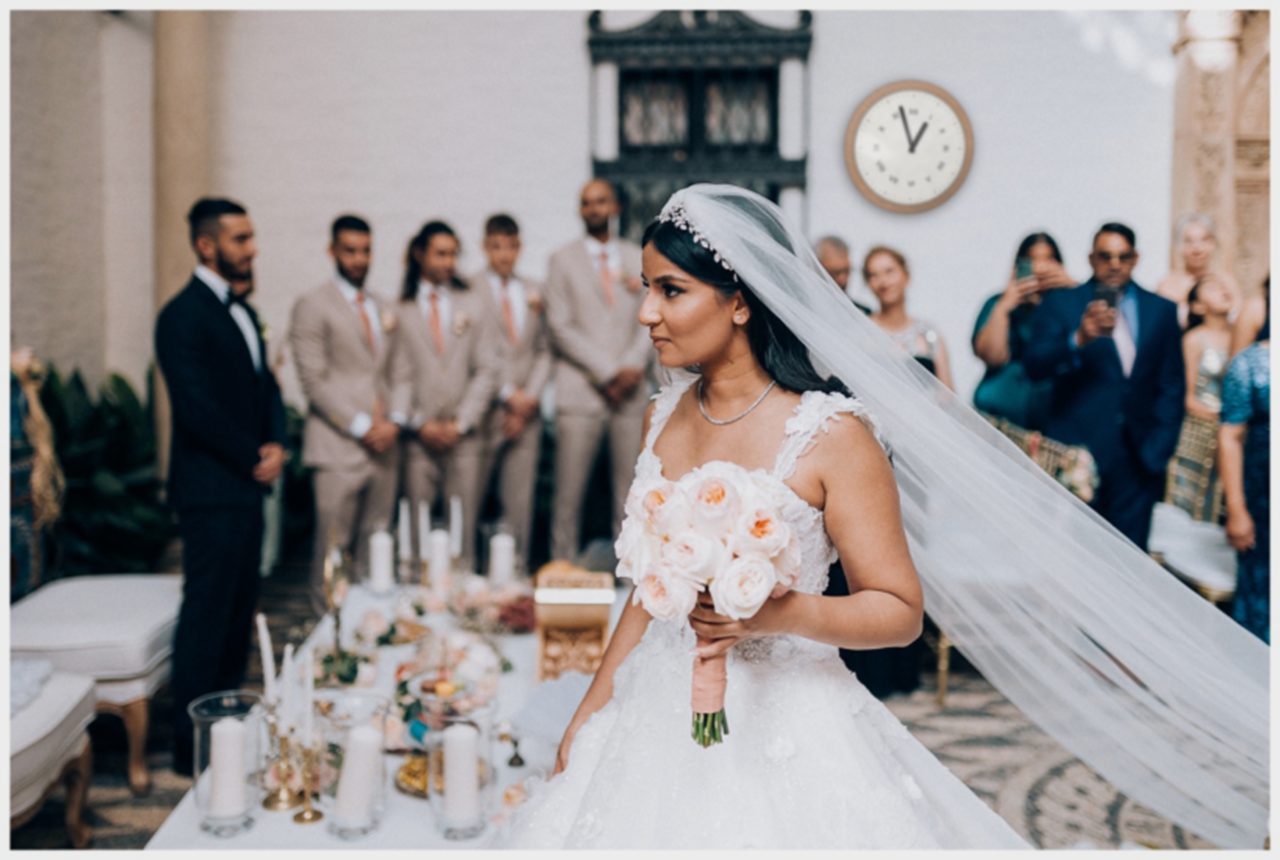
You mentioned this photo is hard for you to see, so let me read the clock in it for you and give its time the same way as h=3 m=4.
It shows h=12 m=57
